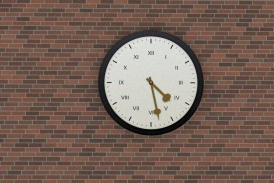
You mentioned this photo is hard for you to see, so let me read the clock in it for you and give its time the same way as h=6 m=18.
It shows h=4 m=28
